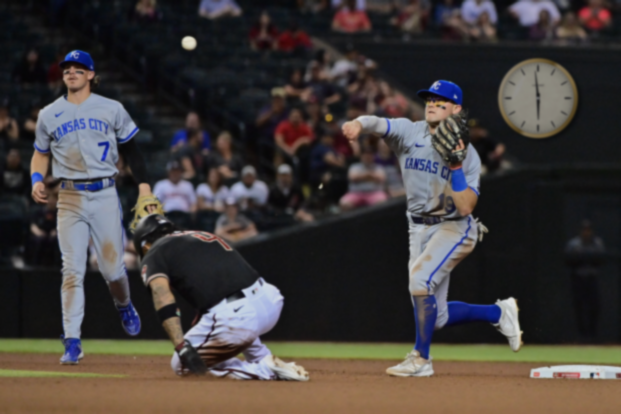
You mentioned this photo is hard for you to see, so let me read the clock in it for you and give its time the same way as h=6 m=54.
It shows h=5 m=59
